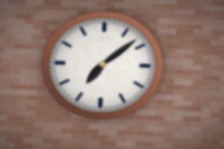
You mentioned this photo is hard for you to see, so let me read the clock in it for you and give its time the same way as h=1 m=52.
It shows h=7 m=8
